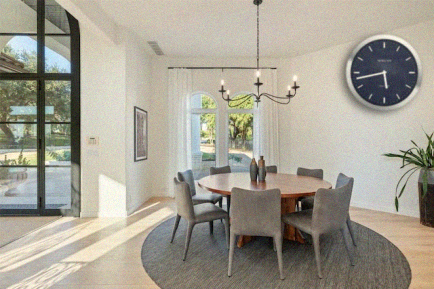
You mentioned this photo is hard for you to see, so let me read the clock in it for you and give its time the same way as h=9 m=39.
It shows h=5 m=43
